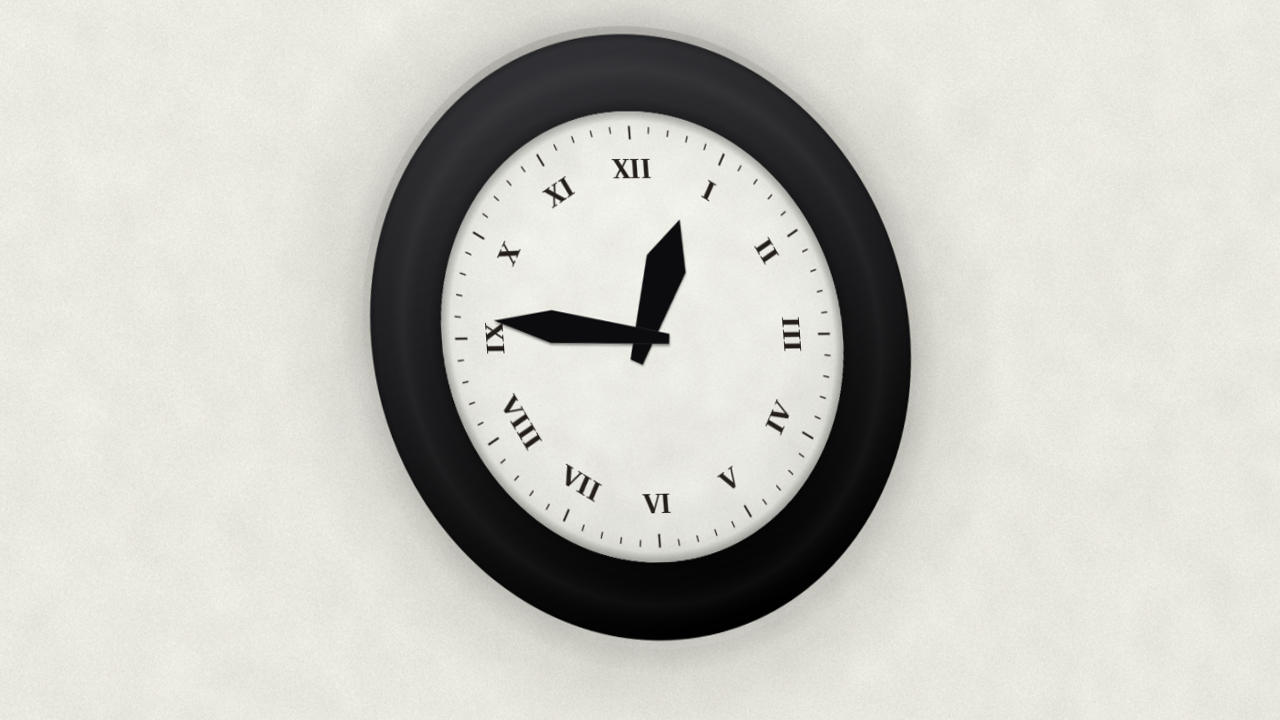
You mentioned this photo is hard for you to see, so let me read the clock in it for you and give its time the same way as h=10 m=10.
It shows h=12 m=46
